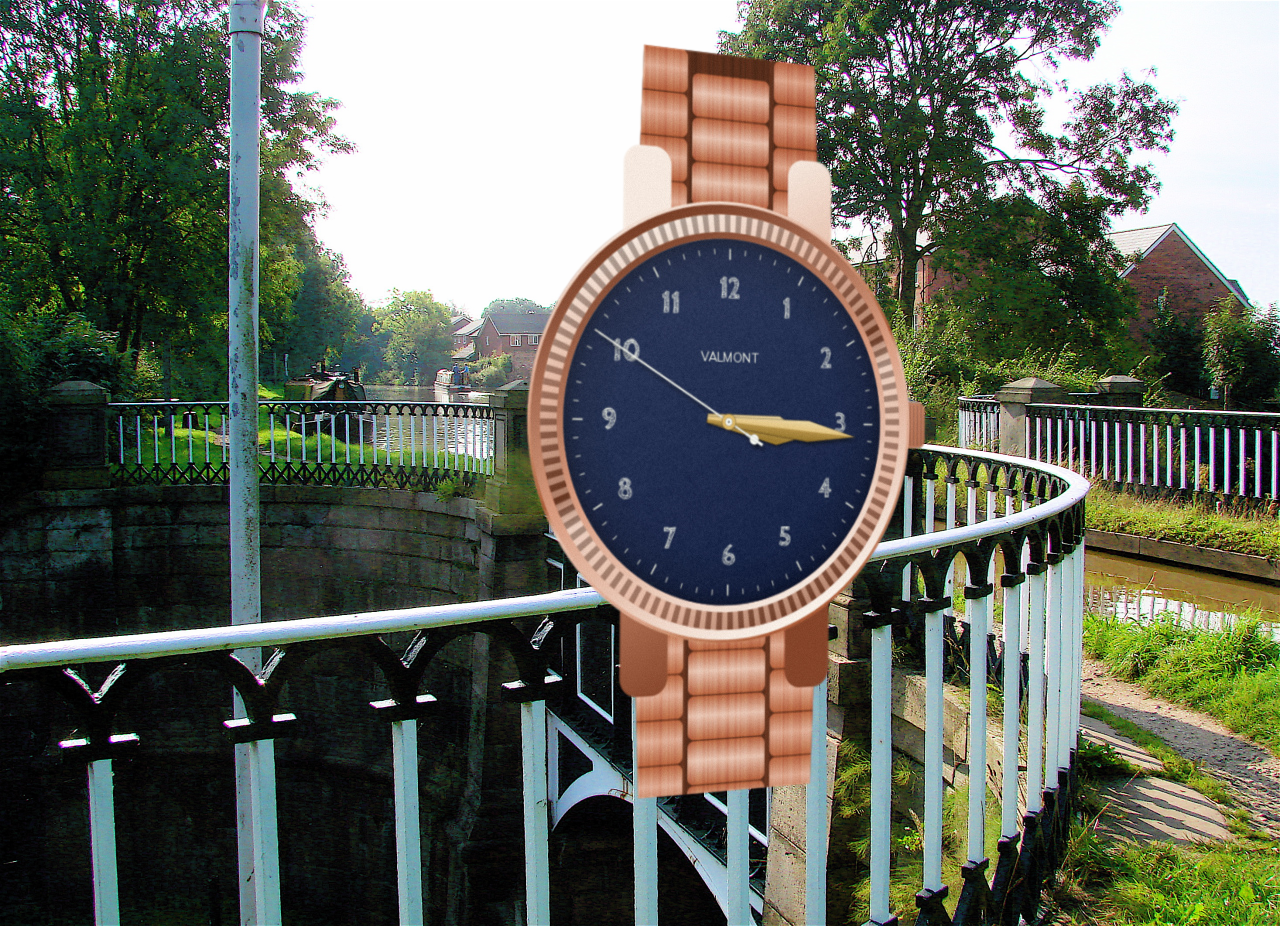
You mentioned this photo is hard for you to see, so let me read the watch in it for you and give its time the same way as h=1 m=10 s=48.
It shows h=3 m=15 s=50
